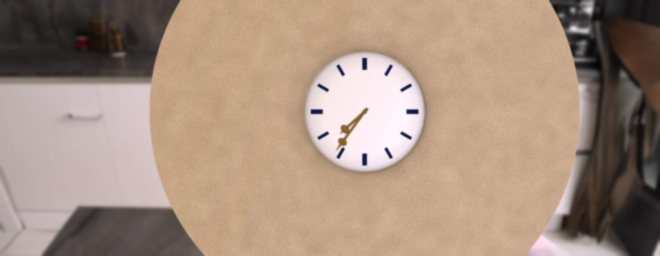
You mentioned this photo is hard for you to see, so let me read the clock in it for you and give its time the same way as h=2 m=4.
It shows h=7 m=36
